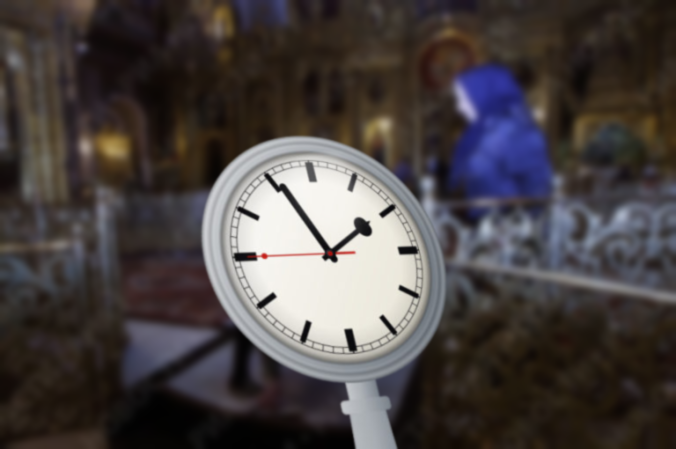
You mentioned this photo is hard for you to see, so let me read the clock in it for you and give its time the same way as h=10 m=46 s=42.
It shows h=1 m=55 s=45
